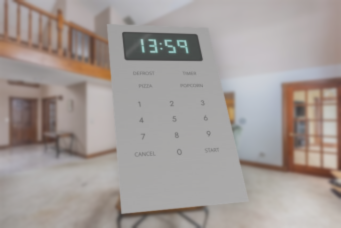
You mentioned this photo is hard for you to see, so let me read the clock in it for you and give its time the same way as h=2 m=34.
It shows h=13 m=59
